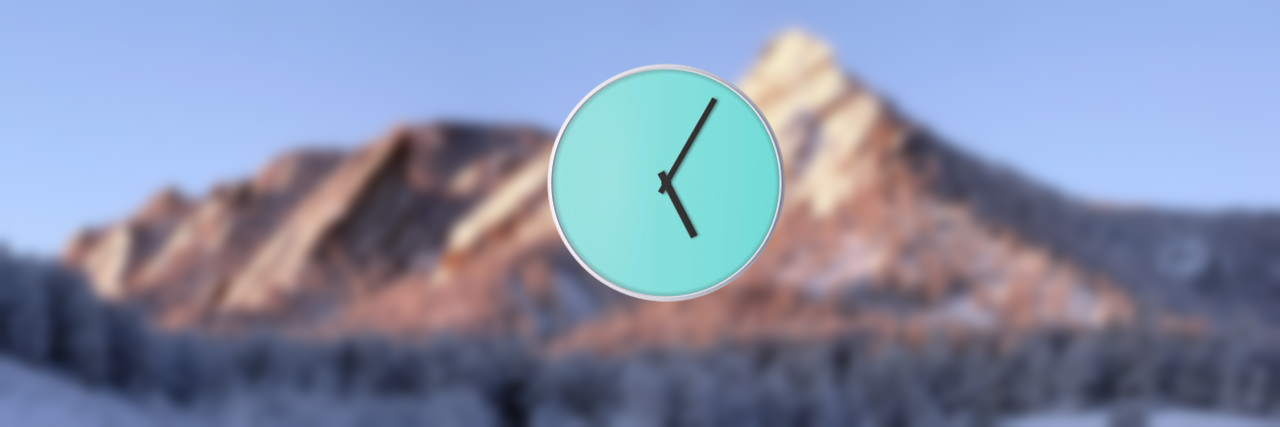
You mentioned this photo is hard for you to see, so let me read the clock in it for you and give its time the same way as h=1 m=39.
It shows h=5 m=5
